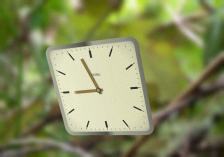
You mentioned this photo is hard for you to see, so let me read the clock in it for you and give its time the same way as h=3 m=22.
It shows h=8 m=57
